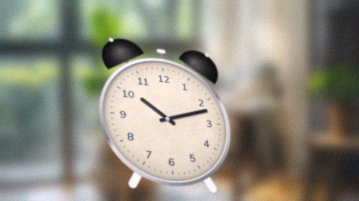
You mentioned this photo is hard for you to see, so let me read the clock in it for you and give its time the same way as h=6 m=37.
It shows h=10 m=12
